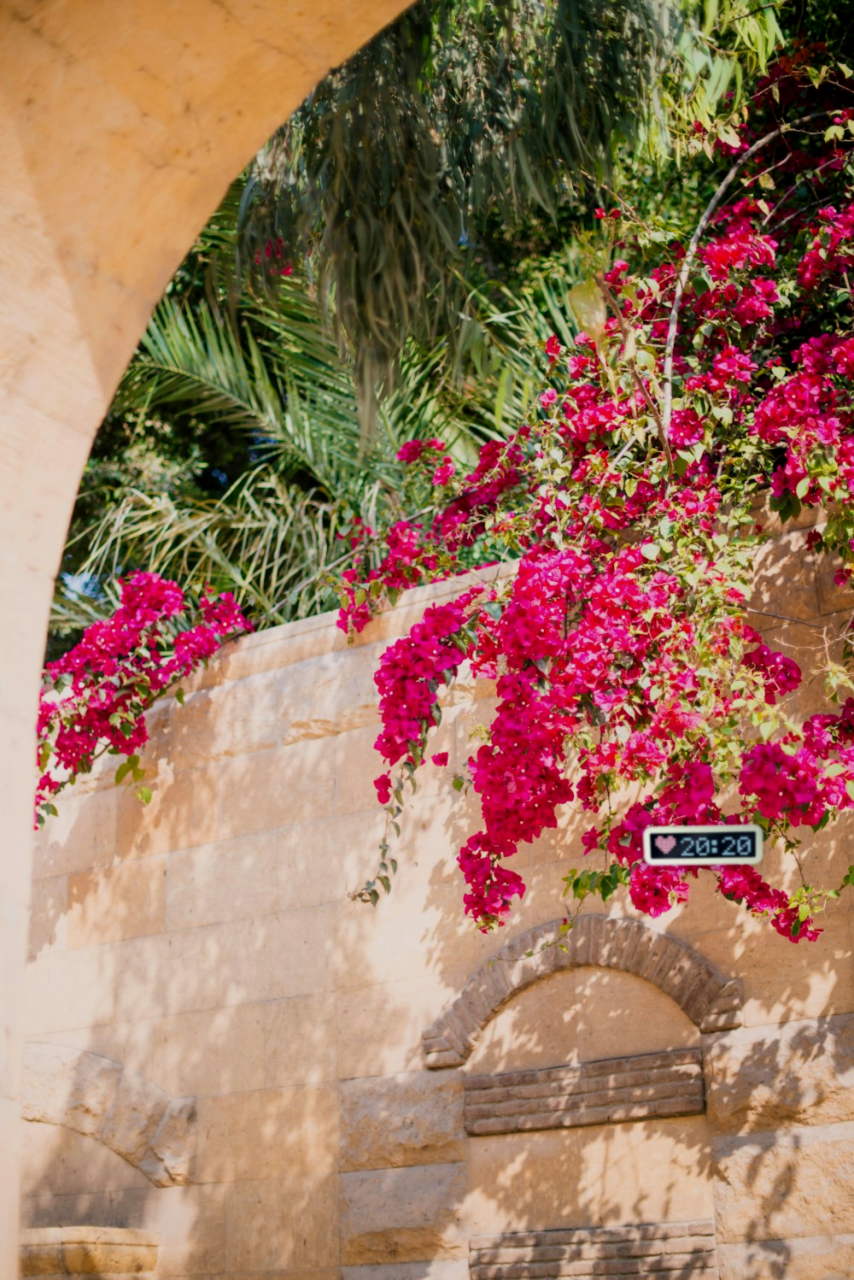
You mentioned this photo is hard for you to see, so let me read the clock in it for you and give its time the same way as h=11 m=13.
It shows h=20 m=20
